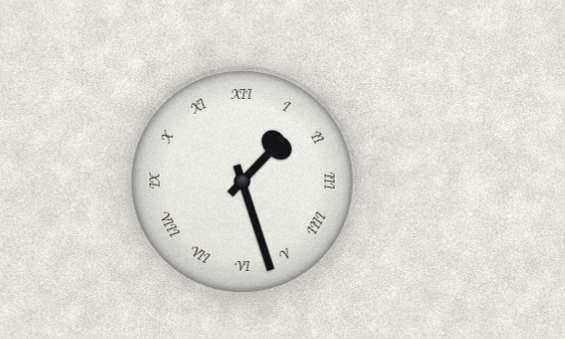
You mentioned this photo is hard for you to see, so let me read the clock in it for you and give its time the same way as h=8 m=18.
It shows h=1 m=27
